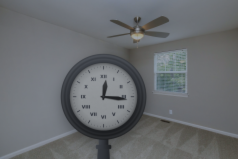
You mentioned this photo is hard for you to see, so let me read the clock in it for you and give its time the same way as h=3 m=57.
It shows h=12 m=16
